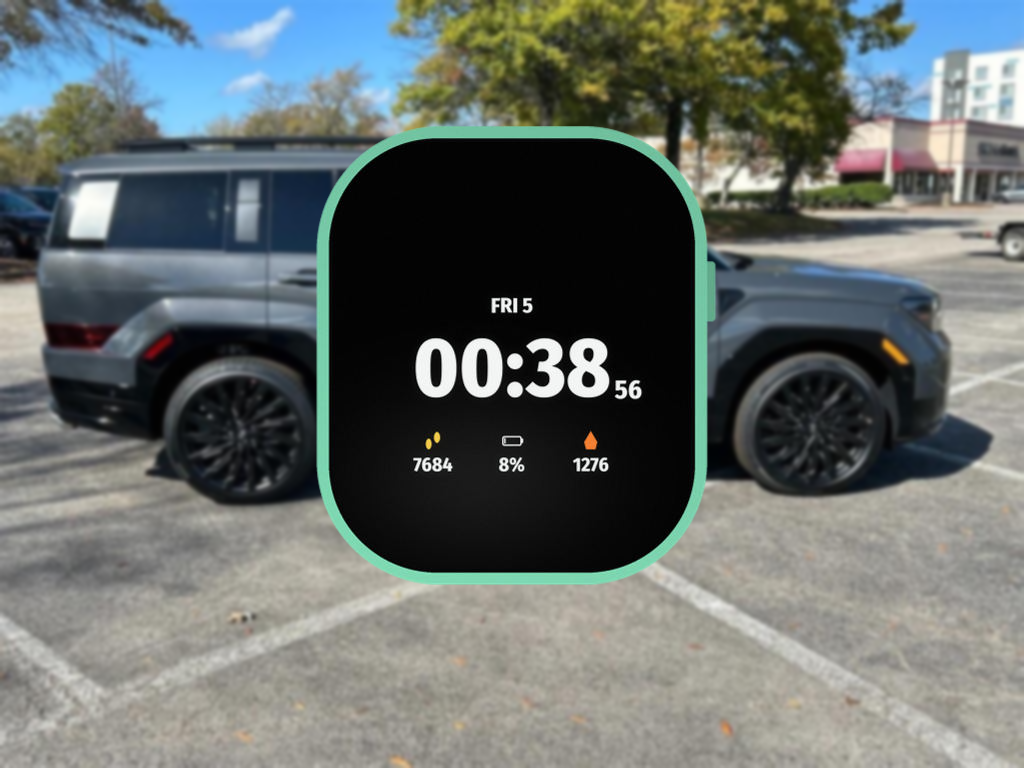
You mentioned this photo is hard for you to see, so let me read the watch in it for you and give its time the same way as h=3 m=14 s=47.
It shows h=0 m=38 s=56
